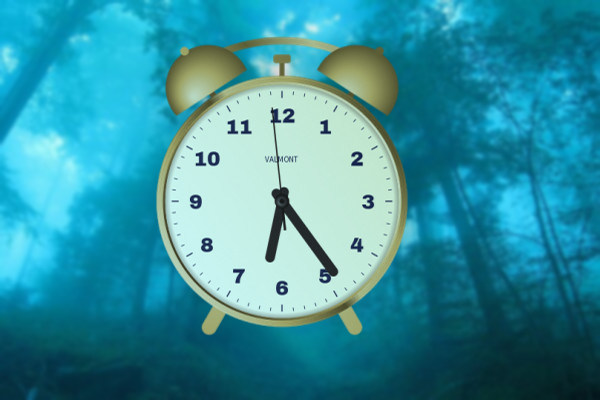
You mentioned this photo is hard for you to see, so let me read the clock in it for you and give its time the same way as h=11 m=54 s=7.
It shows h=6 m=23 s=59
